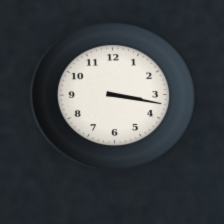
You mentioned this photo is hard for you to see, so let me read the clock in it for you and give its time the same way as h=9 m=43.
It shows h=3 m=17
